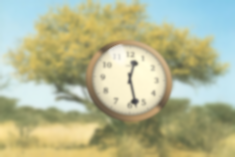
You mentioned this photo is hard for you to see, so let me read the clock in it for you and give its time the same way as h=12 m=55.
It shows h=12 m=28
